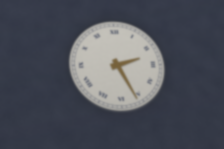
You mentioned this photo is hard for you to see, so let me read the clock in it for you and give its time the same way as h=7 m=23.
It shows h=2 m=26
